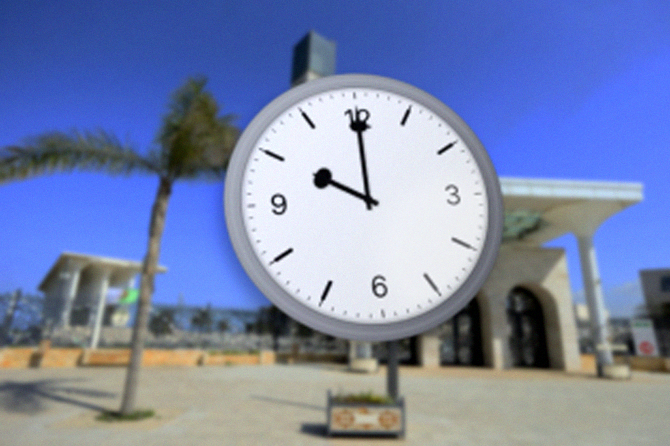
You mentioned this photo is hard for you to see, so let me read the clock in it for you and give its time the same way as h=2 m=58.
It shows h=10 m=0
